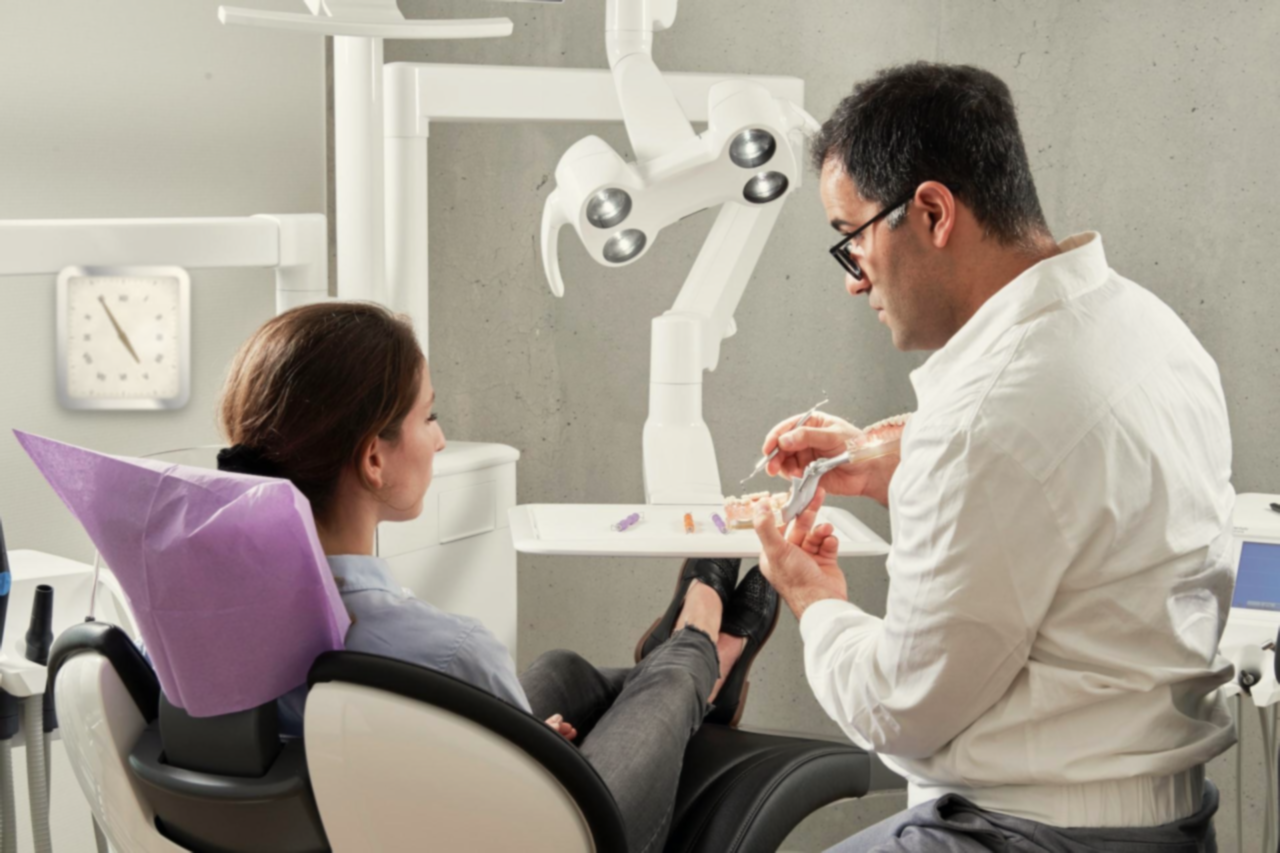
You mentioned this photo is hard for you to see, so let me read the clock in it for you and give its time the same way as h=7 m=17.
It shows h=4 m=55
